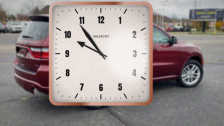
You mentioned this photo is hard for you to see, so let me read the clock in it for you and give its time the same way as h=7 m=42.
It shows h=9 m=54
